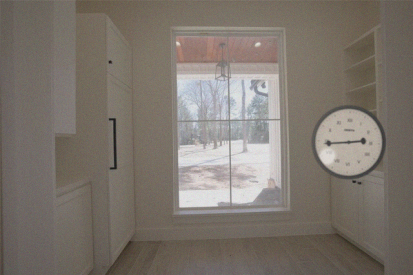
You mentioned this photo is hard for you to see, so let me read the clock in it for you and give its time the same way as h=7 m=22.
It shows h=2 m=44
